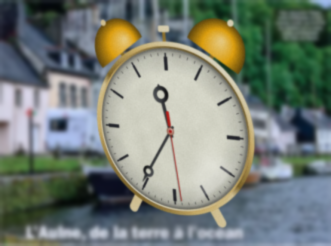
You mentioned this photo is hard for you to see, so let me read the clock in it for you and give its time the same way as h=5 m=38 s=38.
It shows h=11 m=35 s=29
